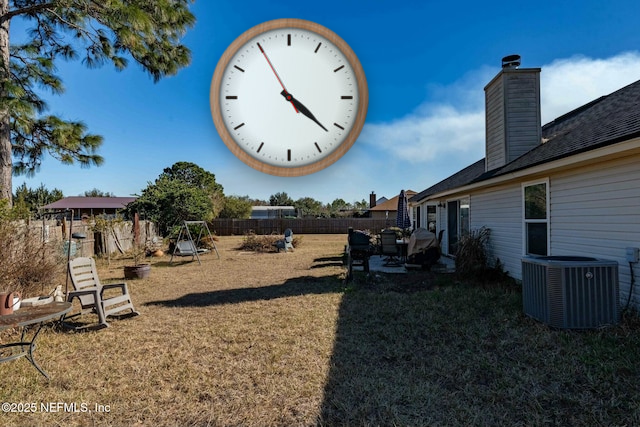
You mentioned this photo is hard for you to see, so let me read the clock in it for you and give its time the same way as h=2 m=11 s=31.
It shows h=4 m=21 s=55
